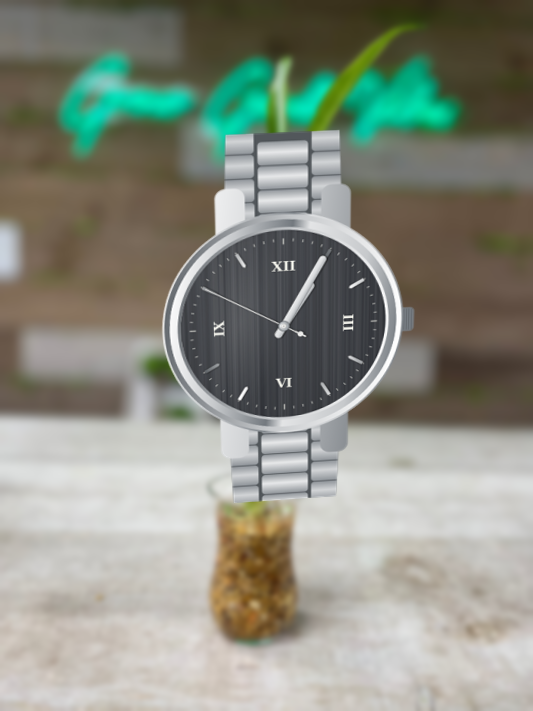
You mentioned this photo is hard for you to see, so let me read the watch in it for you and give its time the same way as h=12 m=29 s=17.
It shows h=1 m=4 s=50
